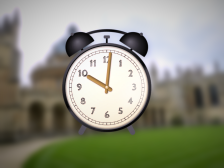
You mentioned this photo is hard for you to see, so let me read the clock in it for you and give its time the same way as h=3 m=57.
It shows h=10 m=1
